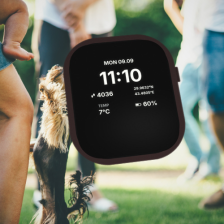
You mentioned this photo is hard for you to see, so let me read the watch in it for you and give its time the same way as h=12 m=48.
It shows h=11 m=10
